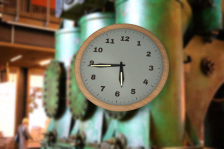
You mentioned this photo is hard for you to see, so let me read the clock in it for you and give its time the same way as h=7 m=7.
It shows h=5 m=44
